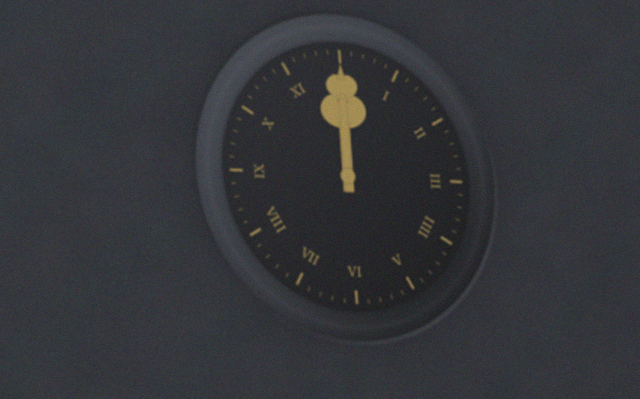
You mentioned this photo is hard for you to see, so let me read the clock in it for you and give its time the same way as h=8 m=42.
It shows h=12 m=0
